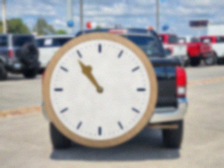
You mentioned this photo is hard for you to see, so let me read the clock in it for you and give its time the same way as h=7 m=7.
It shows h=10 m=54
